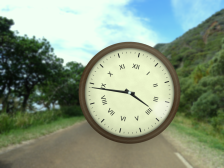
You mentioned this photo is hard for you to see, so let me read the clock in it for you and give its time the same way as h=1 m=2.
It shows h=3 m=44
